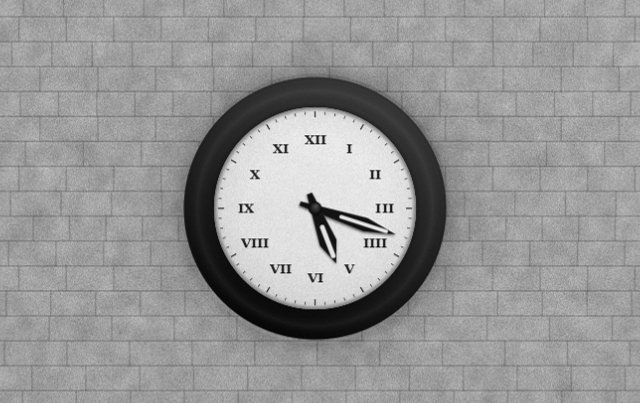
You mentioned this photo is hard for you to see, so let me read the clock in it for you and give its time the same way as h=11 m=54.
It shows h=5 m=18
